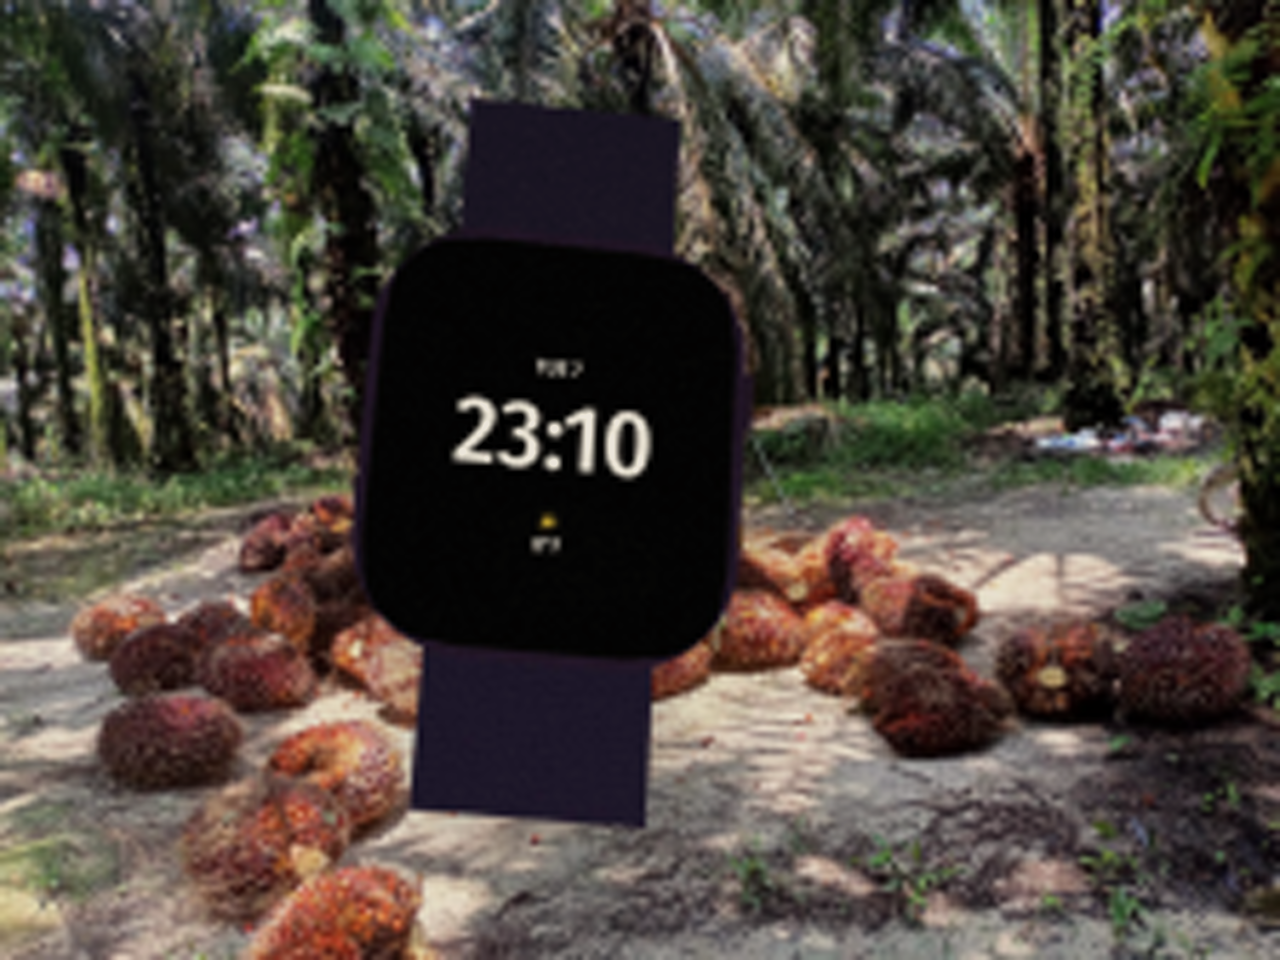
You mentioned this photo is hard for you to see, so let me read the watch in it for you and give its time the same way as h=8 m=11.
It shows h=23 m=10
